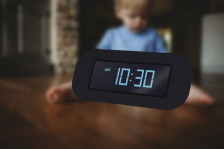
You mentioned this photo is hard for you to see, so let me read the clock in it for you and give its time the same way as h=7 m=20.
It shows h=10 m=30
